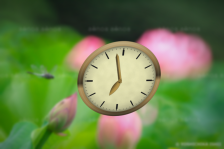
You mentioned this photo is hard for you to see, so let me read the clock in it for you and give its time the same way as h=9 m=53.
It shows h=6 m=58
